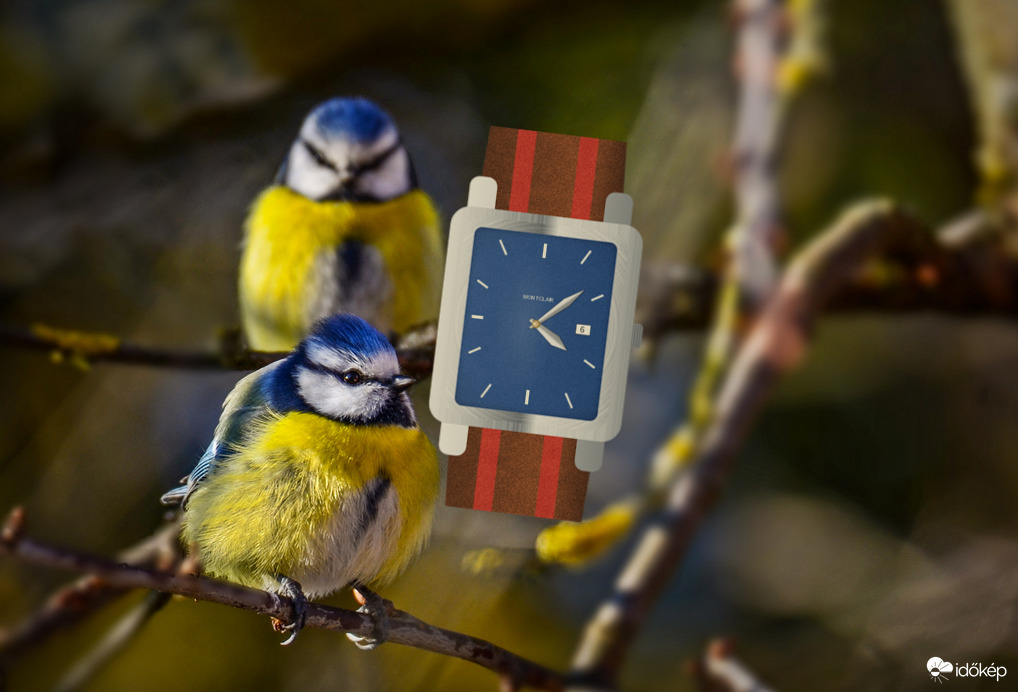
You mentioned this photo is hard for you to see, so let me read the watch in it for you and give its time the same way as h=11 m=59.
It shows h=4 m=8
